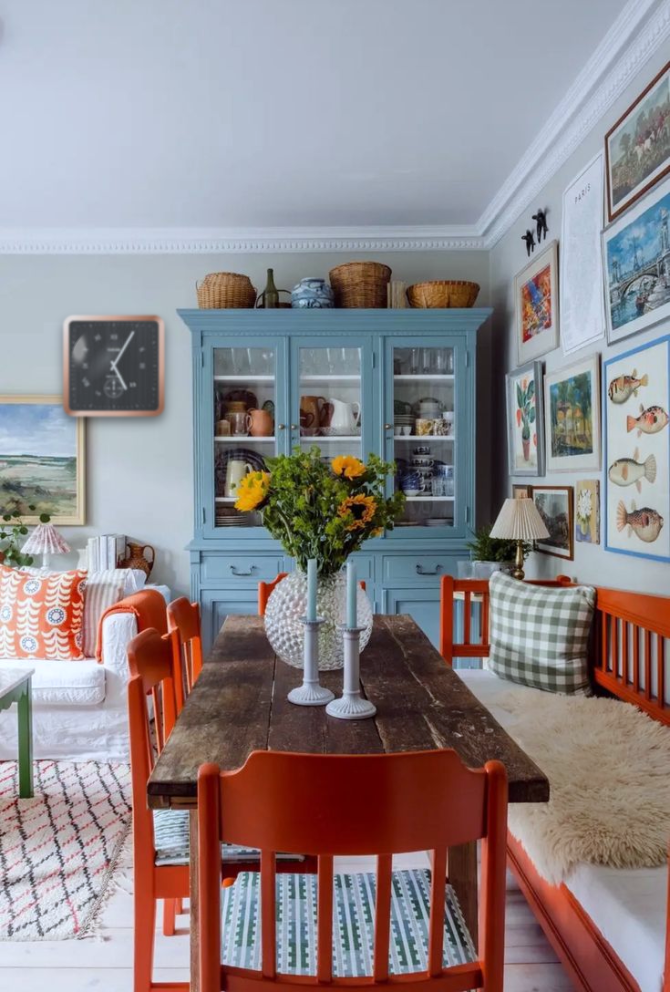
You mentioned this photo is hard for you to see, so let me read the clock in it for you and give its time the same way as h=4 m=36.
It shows h=5 m=5
